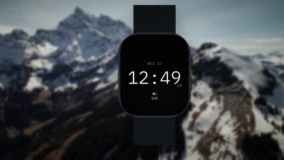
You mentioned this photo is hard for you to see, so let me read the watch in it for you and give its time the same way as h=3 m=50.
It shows h=12 m=49
